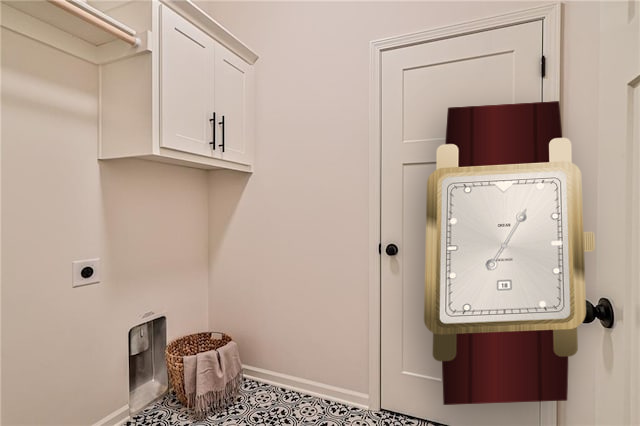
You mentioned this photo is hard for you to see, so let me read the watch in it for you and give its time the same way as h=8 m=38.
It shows h=7 m=5
